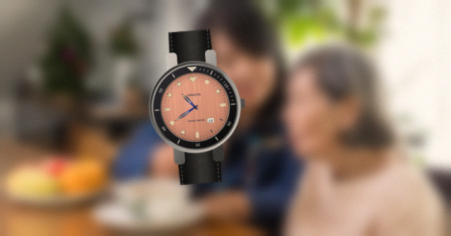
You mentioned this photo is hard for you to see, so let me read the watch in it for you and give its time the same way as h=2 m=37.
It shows h=10 m=40
